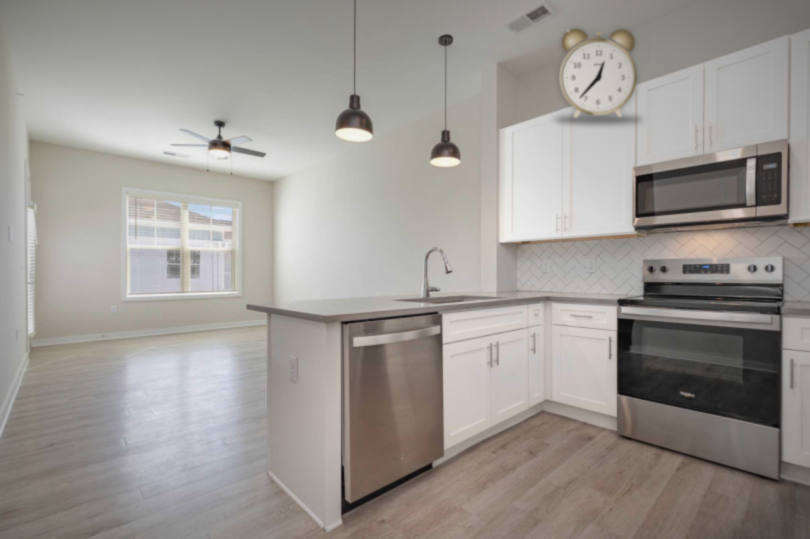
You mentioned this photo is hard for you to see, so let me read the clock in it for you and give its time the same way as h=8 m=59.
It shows h=12 m=37
